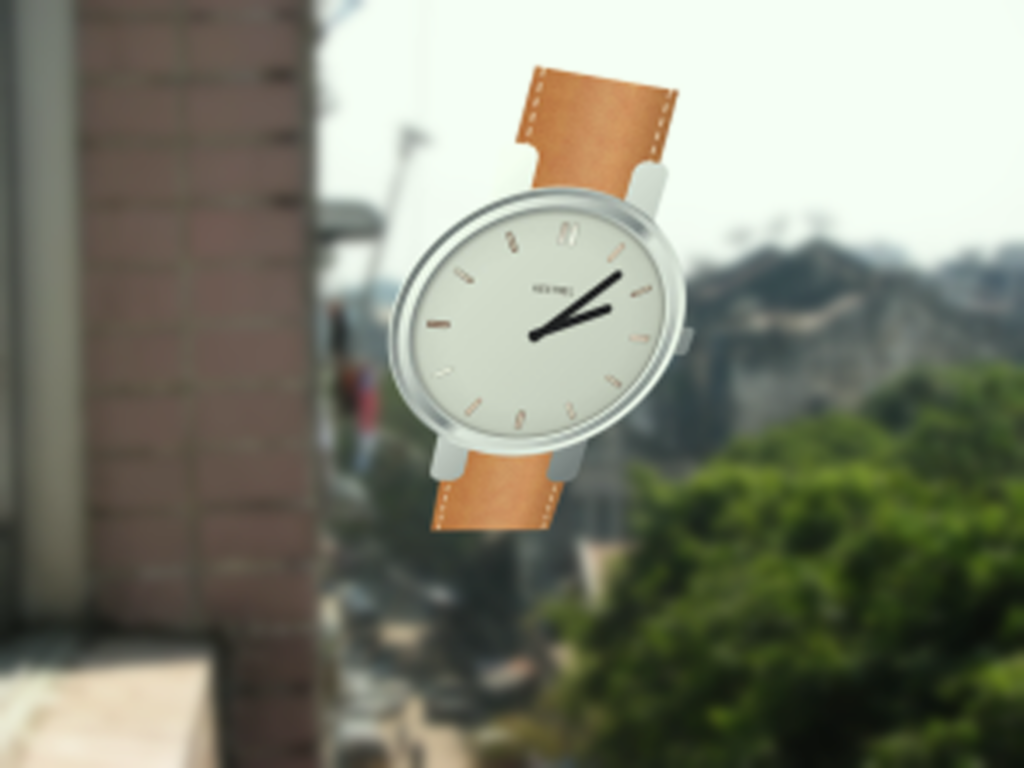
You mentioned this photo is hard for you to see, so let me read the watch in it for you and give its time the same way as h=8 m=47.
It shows h=2 m=7
